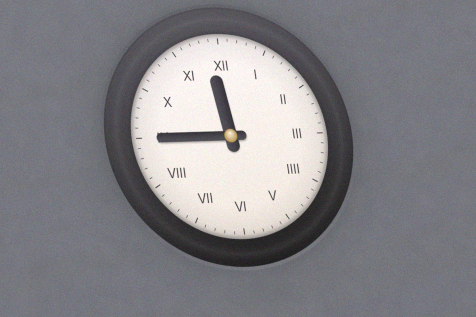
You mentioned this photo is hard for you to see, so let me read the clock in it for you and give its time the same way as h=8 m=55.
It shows h=11 m=45
